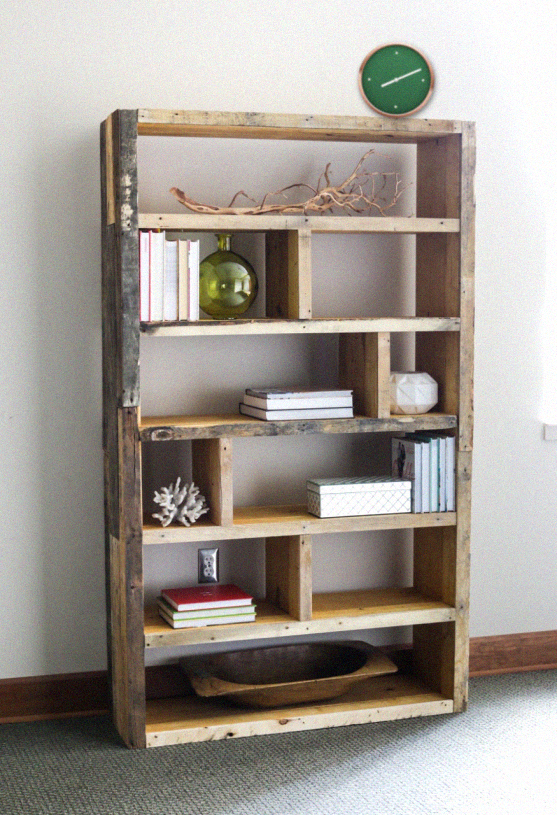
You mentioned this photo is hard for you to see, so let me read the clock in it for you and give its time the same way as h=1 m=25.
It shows h=8 m=11
